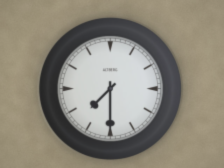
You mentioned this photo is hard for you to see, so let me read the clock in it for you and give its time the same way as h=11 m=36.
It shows h=7 m=30
